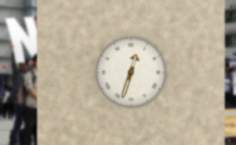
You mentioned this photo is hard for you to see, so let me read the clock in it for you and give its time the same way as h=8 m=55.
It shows h=12 m=33
